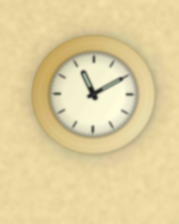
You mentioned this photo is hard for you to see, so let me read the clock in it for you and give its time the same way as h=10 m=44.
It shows h=11 m=10
